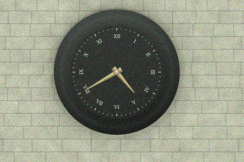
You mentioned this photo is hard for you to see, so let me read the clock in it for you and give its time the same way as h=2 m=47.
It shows h=4 m=40
